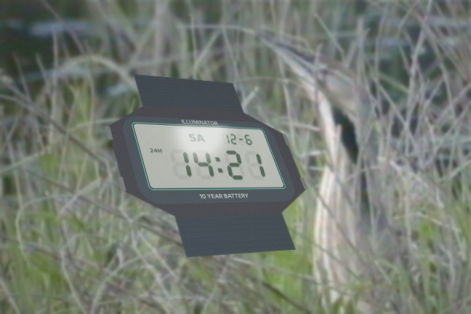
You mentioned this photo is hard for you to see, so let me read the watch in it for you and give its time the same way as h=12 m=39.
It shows h=14 m=21
